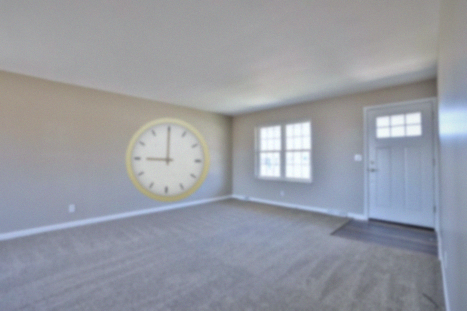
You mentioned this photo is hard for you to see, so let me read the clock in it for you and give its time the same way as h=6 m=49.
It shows h=9 m=0
